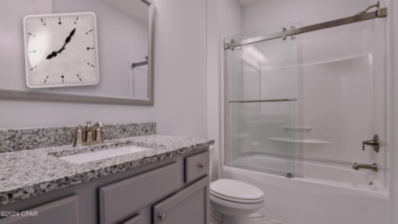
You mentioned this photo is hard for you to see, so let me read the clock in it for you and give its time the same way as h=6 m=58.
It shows h=8 m=6
